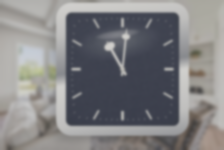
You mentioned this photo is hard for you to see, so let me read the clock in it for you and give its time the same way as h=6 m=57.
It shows h=11 m=1
